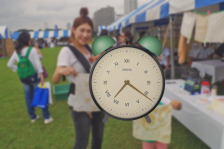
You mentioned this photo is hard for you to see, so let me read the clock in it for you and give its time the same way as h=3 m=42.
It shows h=7 m=21
